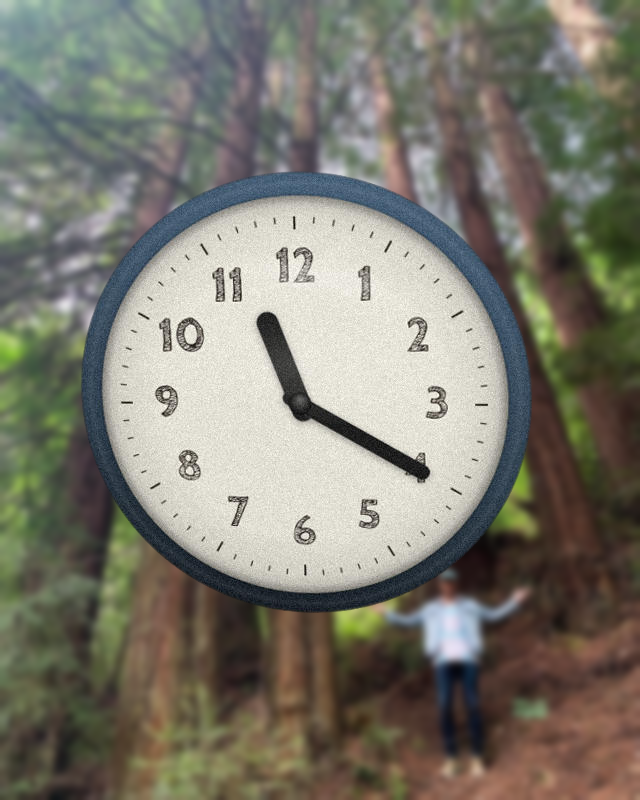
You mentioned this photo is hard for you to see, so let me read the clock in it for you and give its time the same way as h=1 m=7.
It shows h=11 m=20
